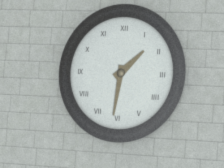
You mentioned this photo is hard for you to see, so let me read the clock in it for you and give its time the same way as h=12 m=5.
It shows h=1 m=31
